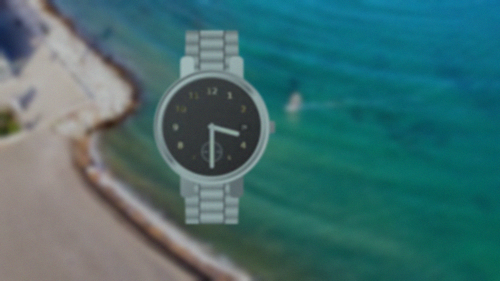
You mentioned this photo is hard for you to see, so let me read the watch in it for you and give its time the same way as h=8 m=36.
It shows h=3 m=30
